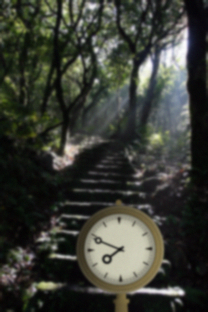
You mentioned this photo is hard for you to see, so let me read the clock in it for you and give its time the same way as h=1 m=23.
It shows h=7 m=49
